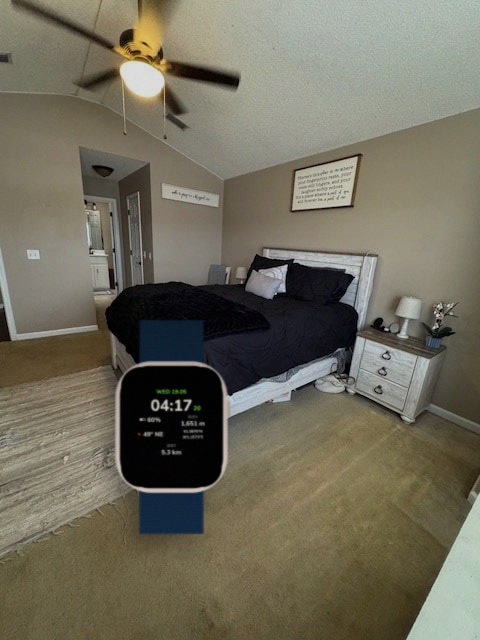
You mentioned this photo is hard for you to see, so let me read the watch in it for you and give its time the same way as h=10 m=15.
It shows h=4 m=17
